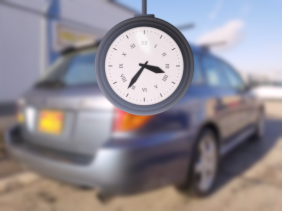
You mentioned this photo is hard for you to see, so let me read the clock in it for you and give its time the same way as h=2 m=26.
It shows h=3 m=36
